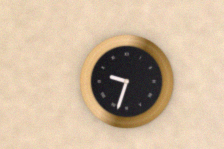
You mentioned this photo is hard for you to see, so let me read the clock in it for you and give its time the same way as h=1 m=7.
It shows h=9 m=33
